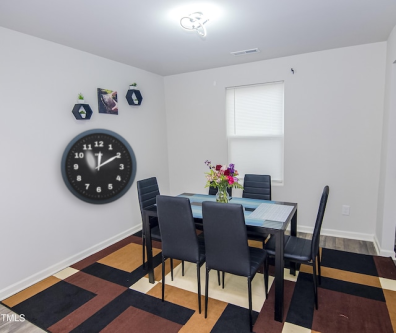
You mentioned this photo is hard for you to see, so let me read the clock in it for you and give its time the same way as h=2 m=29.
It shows h=12 m=10
